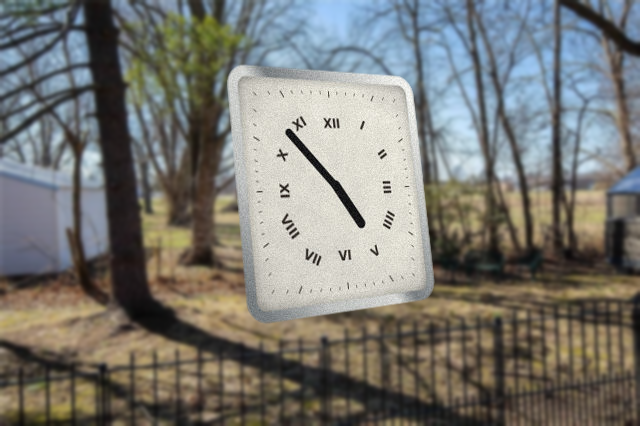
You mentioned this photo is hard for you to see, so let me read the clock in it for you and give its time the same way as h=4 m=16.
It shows h=4 m=53
